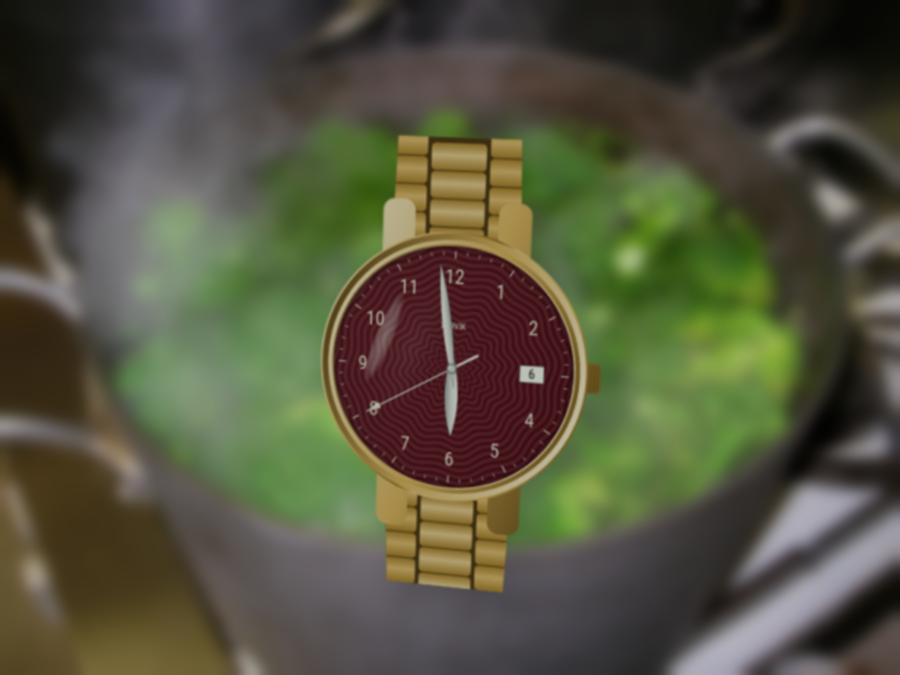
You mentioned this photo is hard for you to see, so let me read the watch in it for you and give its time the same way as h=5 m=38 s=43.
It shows h=5 m=58 s=40
